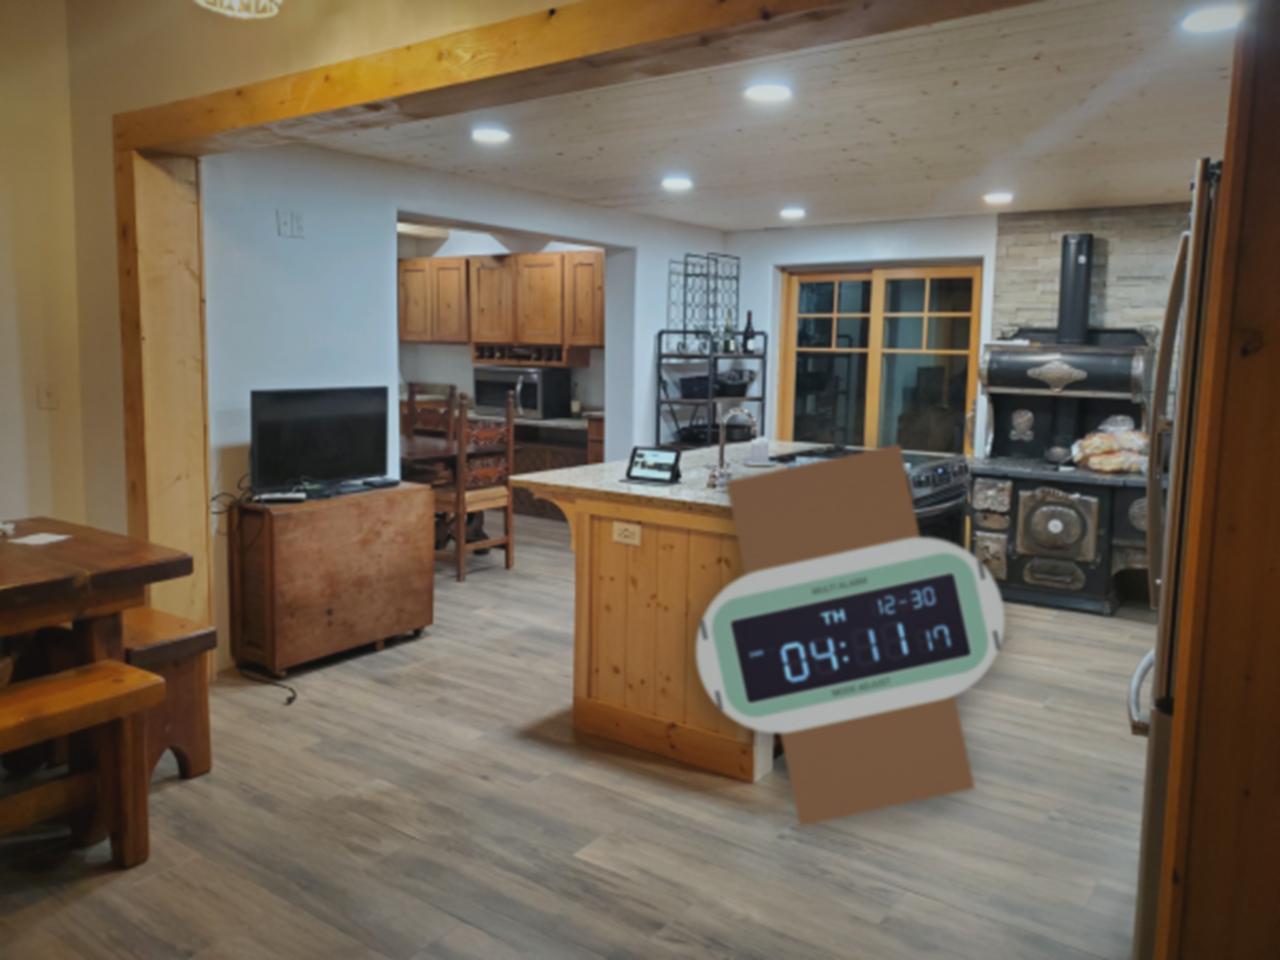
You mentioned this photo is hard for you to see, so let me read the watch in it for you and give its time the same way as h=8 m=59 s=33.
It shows h=4 m=11 s=17
